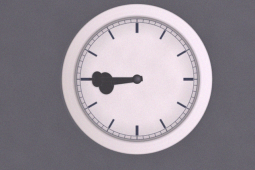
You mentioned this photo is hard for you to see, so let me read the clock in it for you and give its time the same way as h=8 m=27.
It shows h=8 m=45
